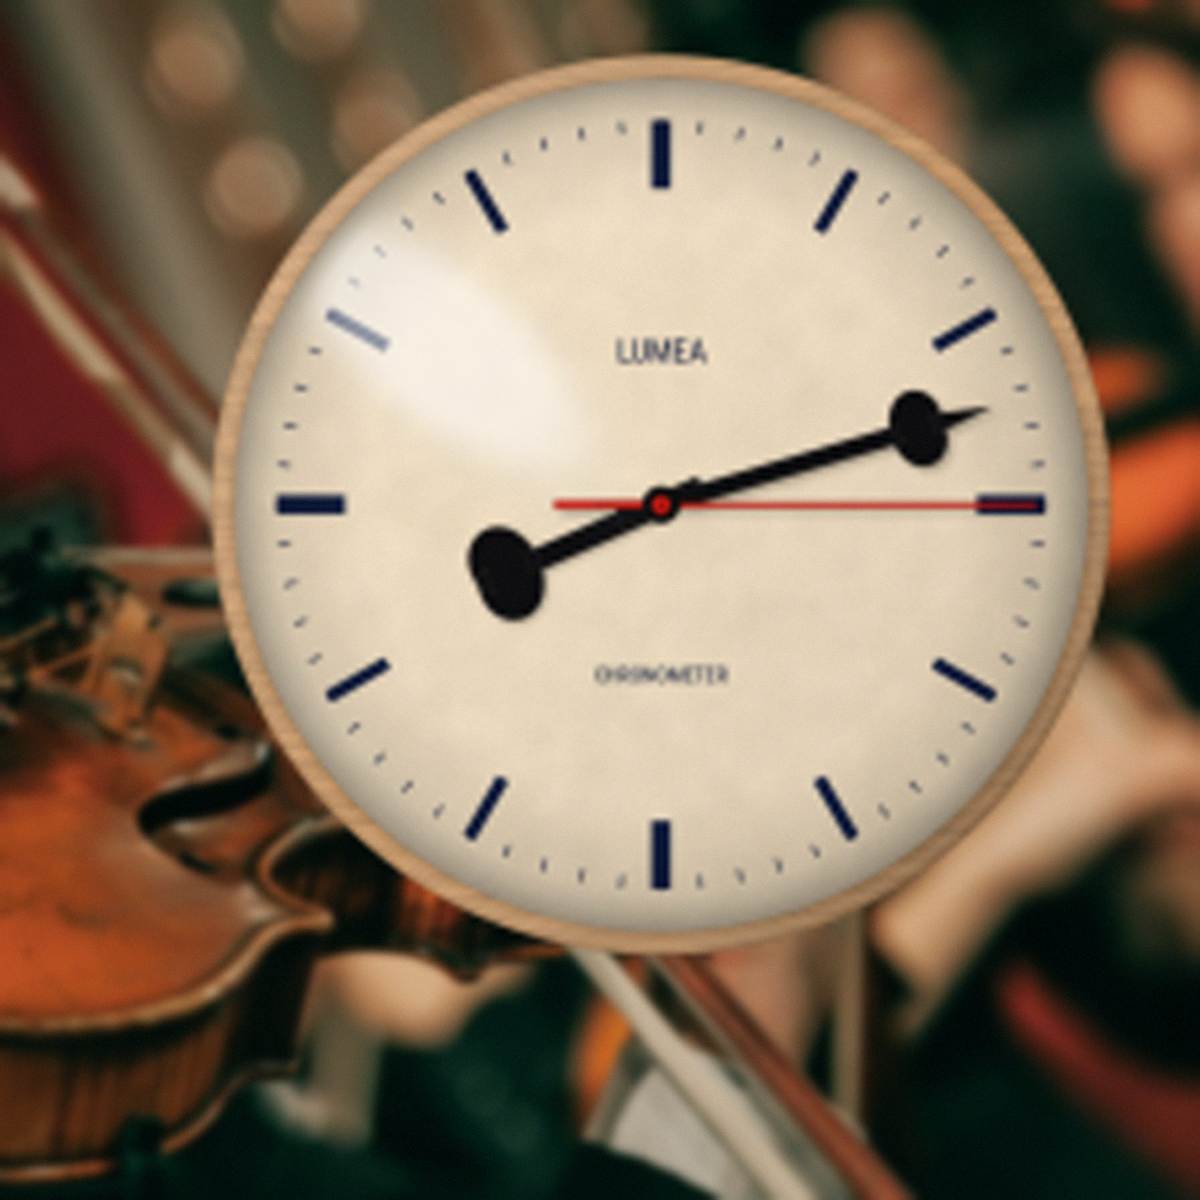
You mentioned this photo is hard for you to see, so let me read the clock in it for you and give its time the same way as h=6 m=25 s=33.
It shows h=8 m=12 s=15
